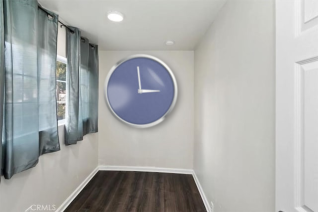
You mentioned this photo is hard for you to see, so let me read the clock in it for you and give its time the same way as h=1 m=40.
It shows h=2 m=59
